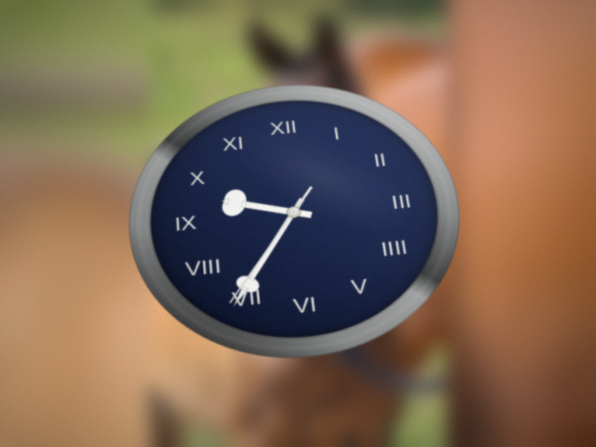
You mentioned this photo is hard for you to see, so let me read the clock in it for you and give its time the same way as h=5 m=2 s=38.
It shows h=9 m=35 s=36
